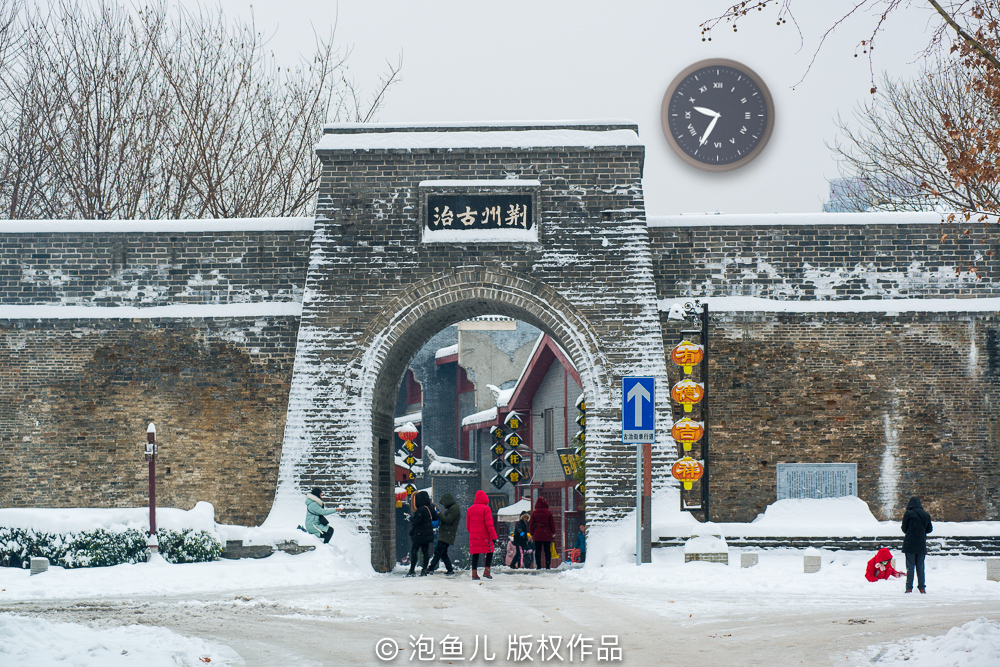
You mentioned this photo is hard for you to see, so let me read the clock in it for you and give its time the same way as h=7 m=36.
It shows h=9 m=35
